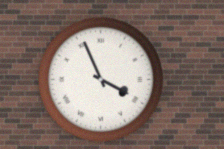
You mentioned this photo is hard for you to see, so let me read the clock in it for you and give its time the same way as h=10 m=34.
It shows h=3 m=56
